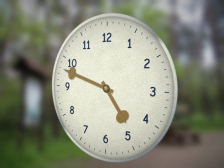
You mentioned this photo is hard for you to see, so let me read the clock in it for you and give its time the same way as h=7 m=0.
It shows h=4 m=48
